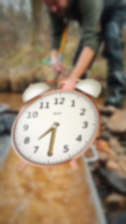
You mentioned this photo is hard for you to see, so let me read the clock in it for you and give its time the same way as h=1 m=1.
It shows h=7 m=30
